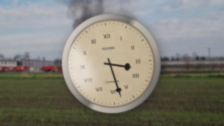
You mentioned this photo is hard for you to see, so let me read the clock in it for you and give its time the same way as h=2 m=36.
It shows h=3 m=28
